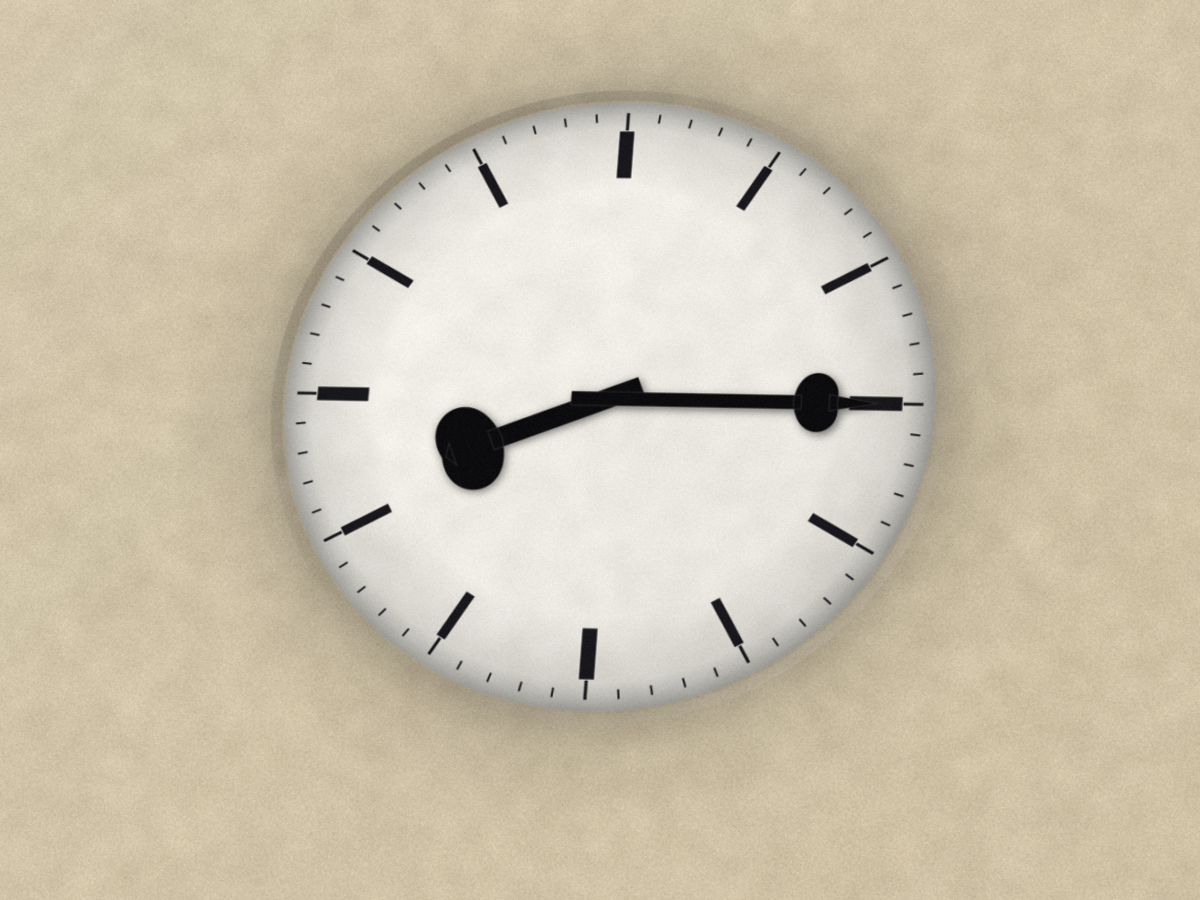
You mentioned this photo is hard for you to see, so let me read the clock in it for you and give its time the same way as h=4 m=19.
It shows h=8 m=15
